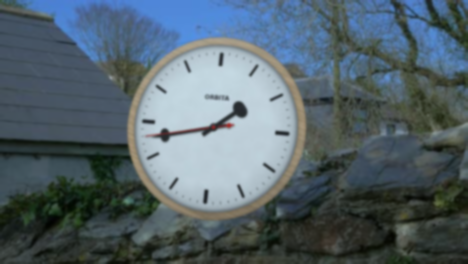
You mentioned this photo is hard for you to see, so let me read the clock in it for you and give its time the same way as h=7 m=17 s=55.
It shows h=1 m=42 s=43
